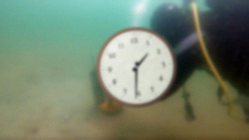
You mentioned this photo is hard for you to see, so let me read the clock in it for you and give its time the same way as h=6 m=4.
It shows h=1 m=31
